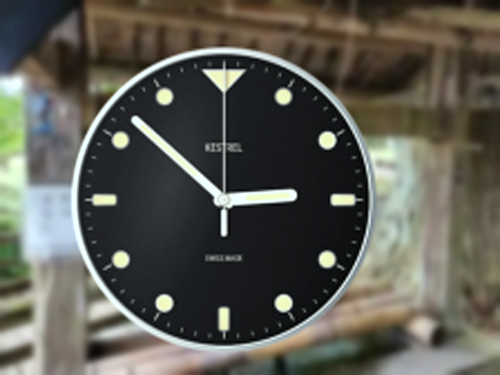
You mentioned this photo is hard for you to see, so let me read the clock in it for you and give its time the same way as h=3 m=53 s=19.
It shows h=2 m=52 s=0
